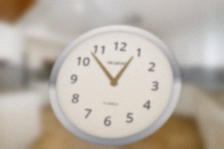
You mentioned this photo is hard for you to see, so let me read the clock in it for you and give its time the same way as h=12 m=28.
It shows h=12 m=53
